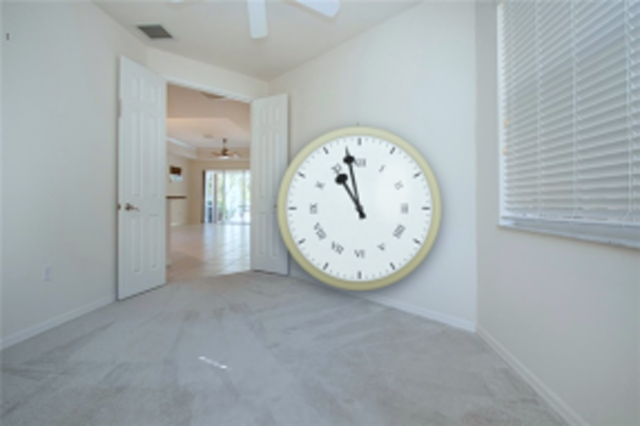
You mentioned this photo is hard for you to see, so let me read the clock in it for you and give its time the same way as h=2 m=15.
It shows h=10 m=58
